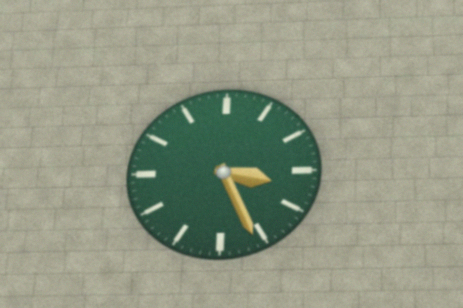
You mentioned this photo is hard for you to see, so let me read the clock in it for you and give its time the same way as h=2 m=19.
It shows h=3 m=26
